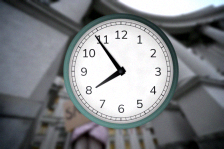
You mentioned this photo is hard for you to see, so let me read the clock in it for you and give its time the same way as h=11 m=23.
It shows h=7 m=54
